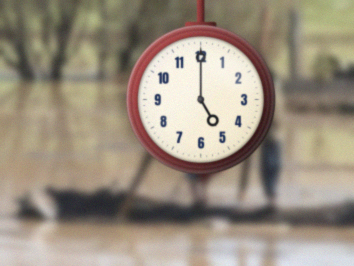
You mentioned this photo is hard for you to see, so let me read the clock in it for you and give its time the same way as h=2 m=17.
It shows h=5 m=0
